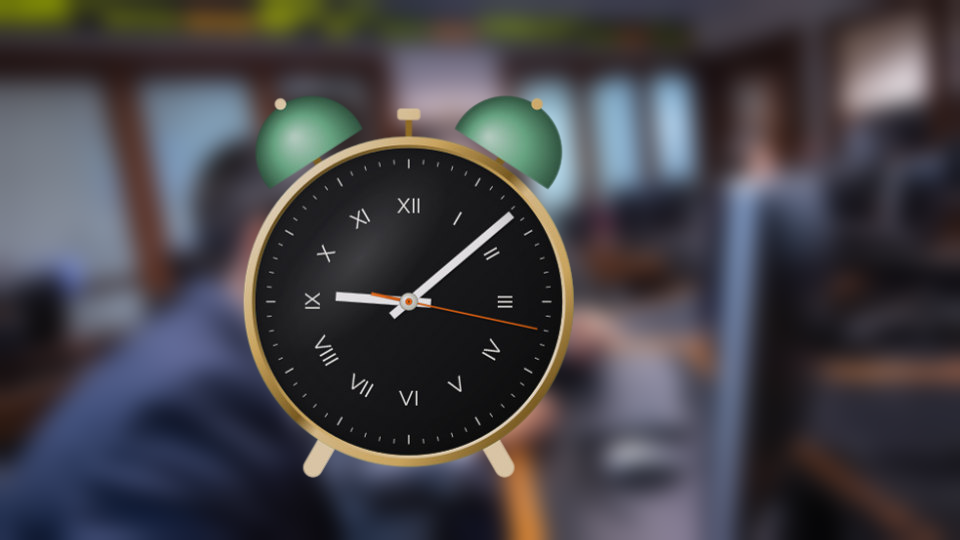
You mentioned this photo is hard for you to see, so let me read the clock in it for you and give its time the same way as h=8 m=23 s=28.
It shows h=9 m=8 s=17
